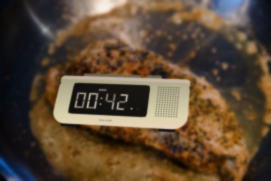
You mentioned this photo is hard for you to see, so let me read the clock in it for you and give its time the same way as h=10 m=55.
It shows h=0 m=42
